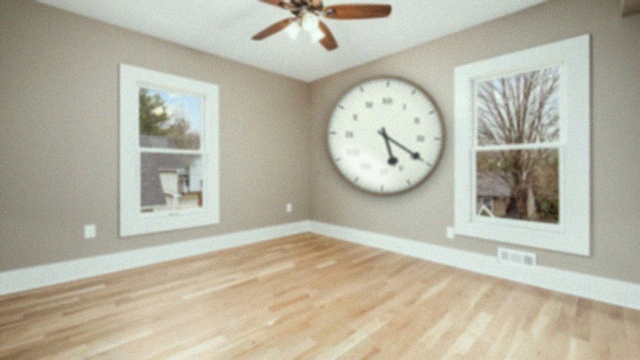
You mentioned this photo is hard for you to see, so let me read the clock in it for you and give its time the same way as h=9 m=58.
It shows h=5 m=20
